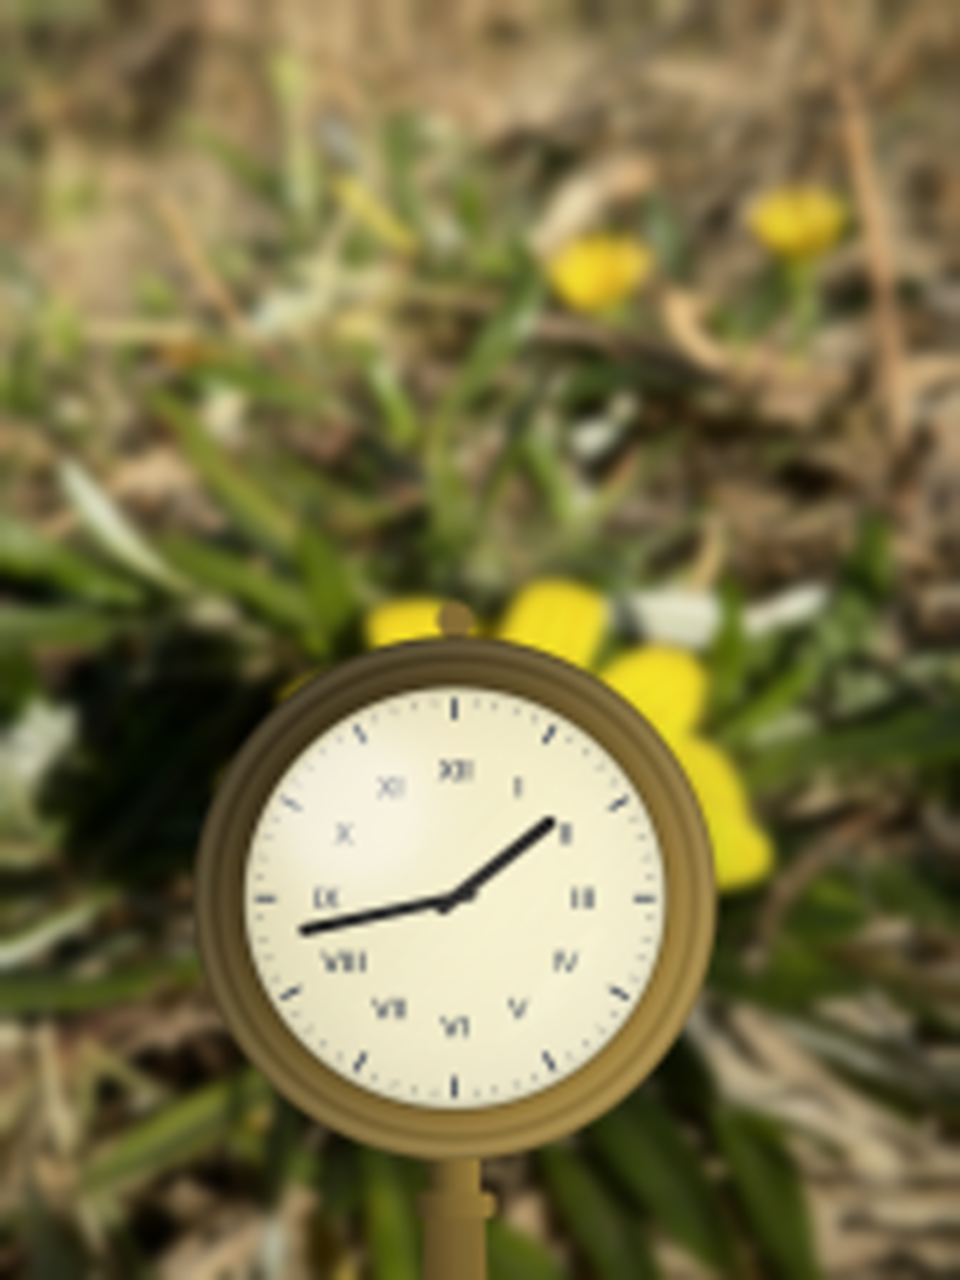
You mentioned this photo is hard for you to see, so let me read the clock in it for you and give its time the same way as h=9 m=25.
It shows h=1 m=43
